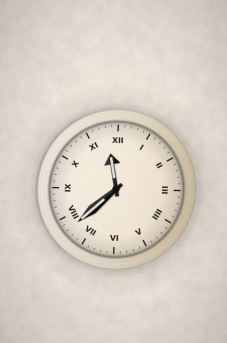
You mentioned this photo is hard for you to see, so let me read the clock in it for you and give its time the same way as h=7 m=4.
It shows h=11 m=38
